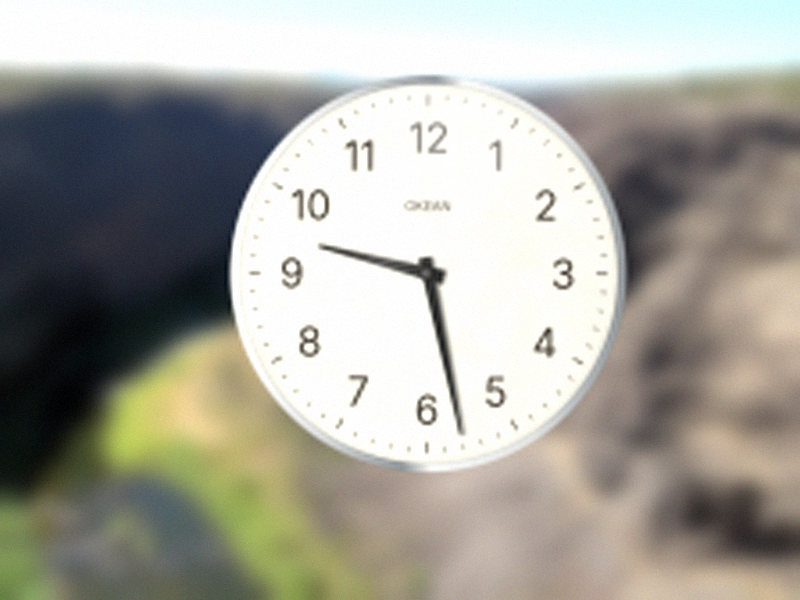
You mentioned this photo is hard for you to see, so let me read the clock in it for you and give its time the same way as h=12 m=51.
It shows h=9 m=28
